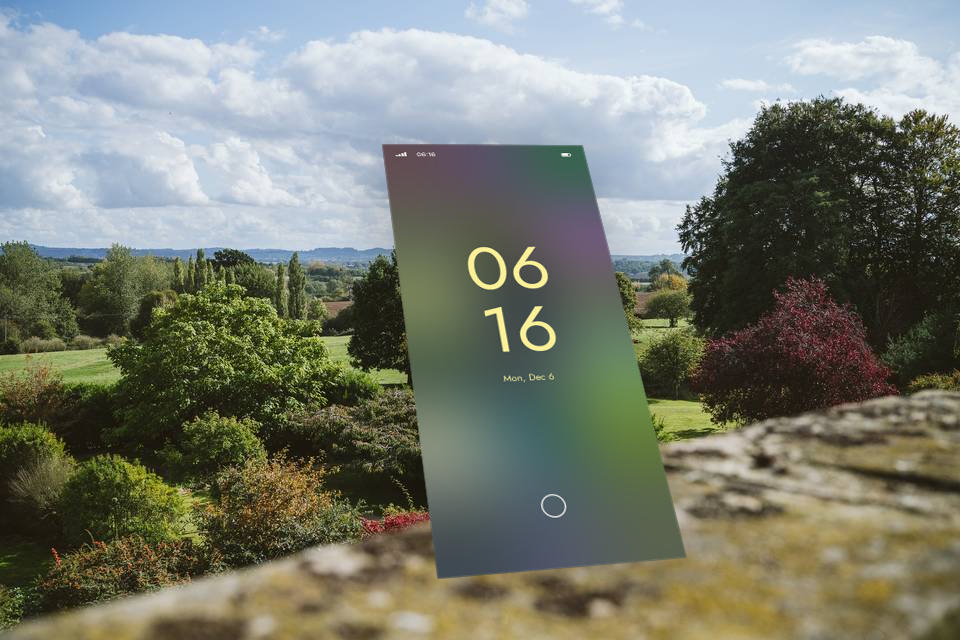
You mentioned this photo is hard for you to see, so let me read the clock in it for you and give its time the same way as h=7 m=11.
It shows h=6 m=16
